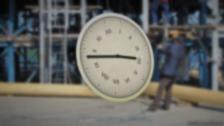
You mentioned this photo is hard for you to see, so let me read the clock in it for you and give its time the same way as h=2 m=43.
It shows h=3 m=48
